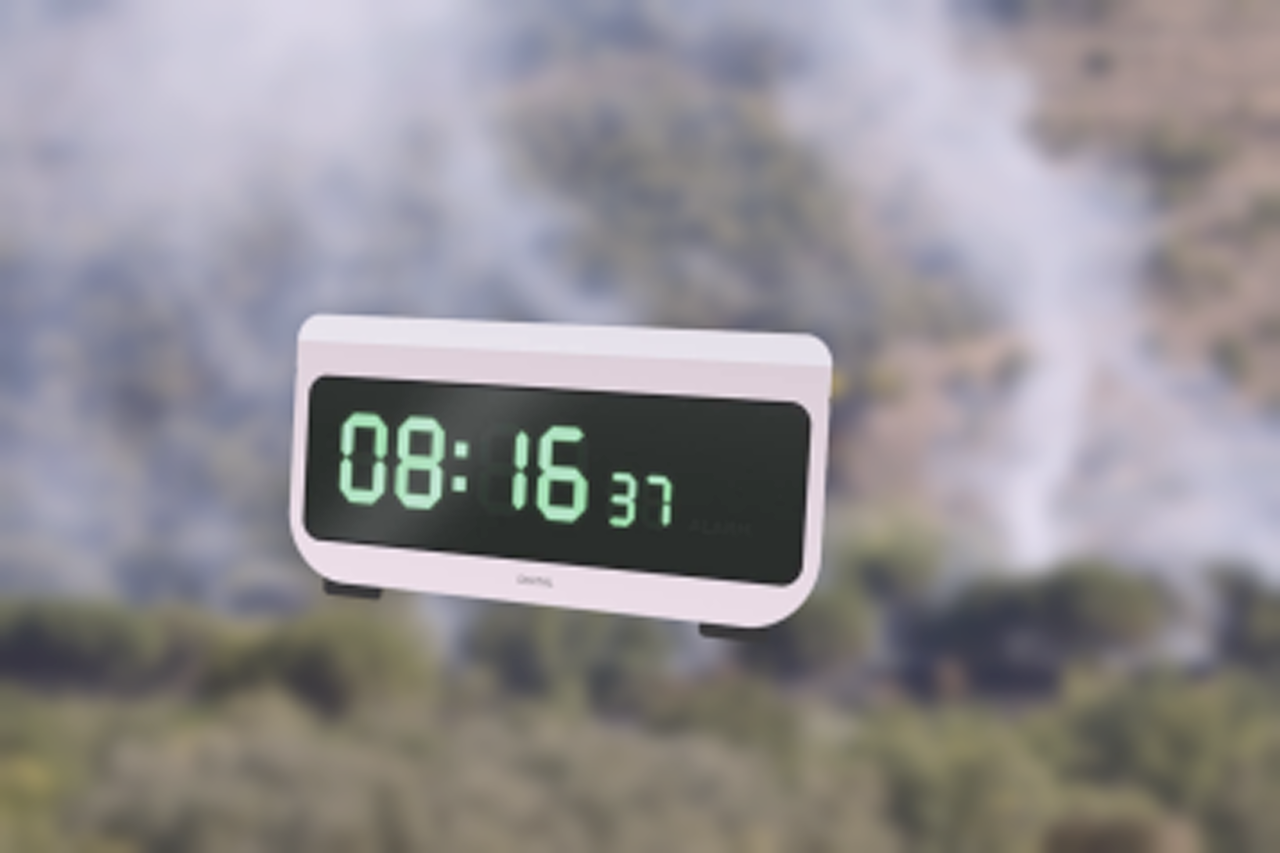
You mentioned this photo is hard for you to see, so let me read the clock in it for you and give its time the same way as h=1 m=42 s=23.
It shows h=8 m=16 s=37
